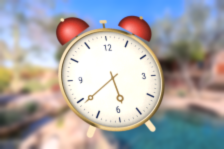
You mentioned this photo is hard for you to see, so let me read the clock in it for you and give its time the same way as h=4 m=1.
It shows h=5 m=39
